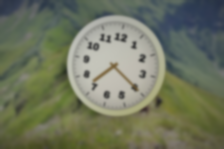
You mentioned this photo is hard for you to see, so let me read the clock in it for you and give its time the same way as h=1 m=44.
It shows h=7 m=20
